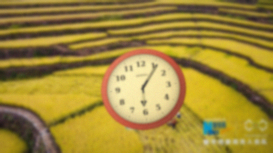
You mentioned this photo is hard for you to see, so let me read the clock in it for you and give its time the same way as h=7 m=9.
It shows h=6 m=6
